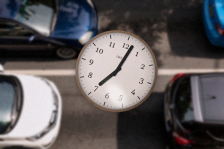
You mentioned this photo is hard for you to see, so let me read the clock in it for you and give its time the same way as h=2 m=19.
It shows h=7 m=2
